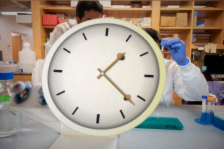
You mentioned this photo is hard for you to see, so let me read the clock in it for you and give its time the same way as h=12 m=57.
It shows h=1 m=22
